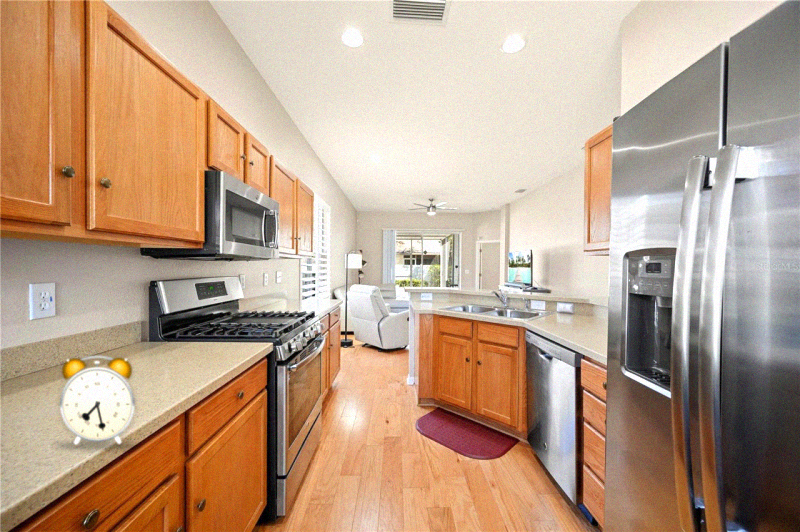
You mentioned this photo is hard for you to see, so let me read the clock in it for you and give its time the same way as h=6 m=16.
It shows h=7 m=28
